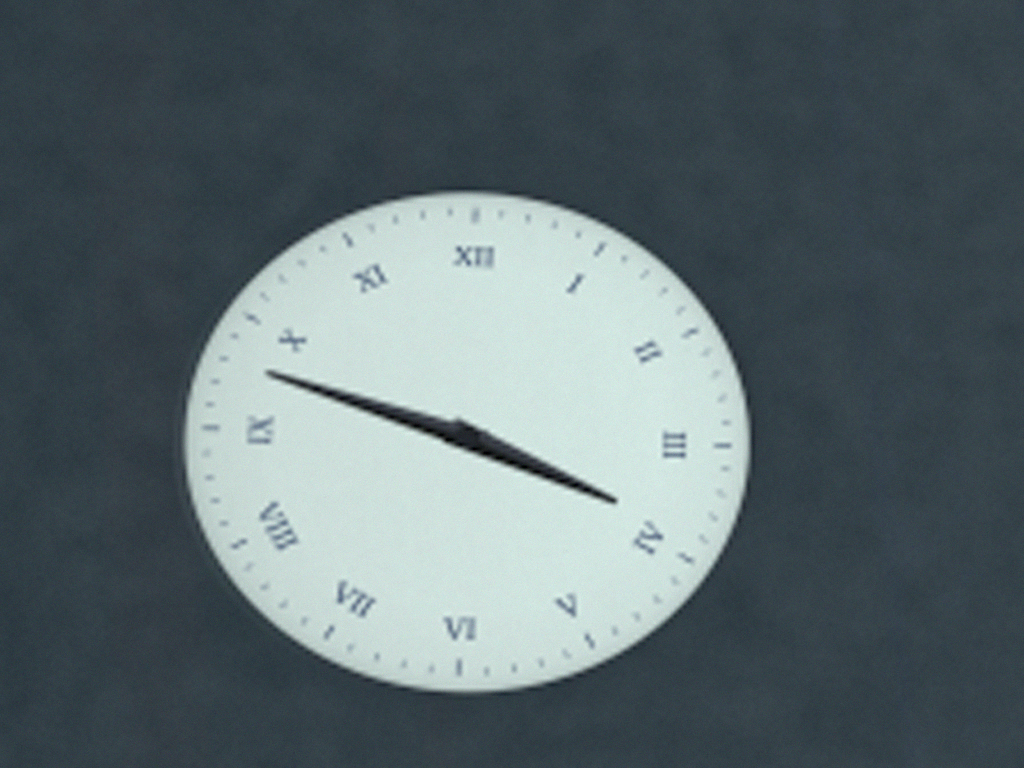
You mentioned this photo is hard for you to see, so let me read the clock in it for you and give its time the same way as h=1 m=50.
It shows h=3 m=48
